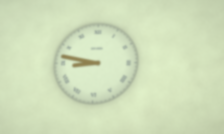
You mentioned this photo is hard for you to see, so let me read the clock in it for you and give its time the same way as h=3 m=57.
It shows h=8 m=47
